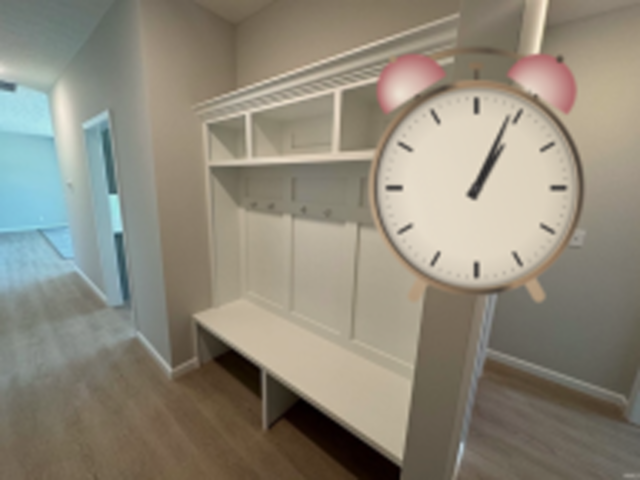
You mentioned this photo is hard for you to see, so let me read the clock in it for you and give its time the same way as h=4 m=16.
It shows h=1 m=4
